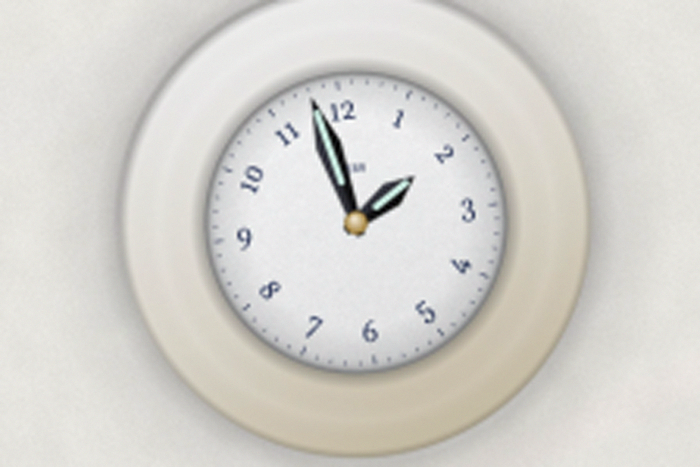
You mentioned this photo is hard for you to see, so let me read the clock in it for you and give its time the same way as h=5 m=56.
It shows h=1 m=58
